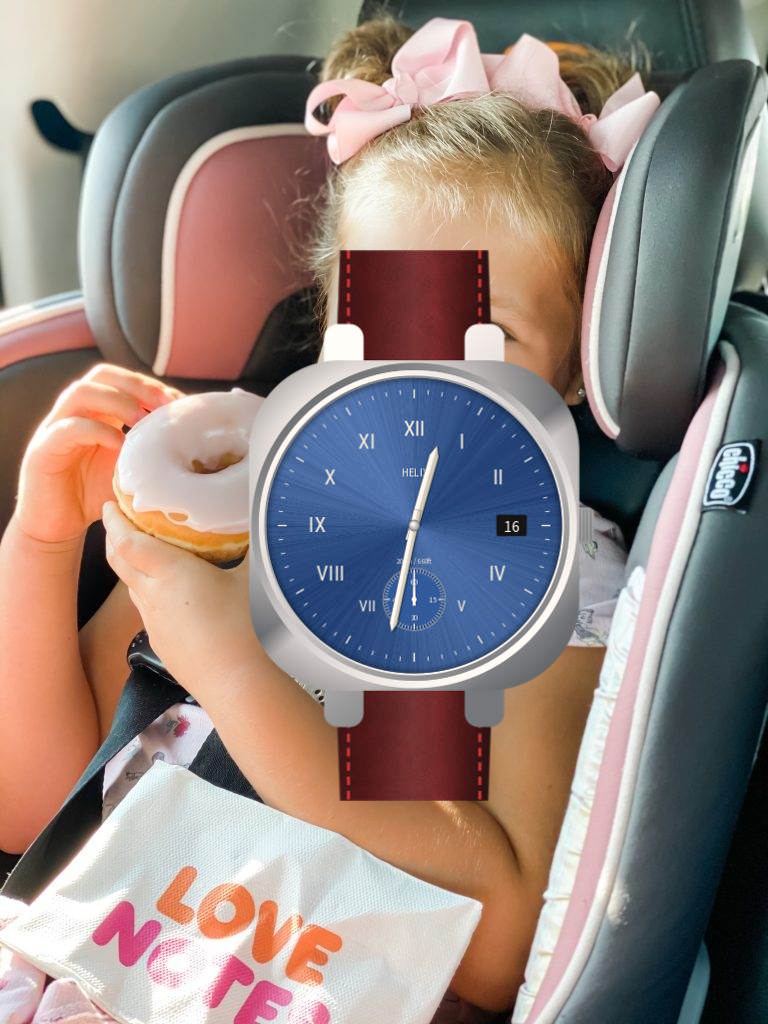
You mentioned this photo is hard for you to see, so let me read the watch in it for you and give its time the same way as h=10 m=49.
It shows h=12 m=32
